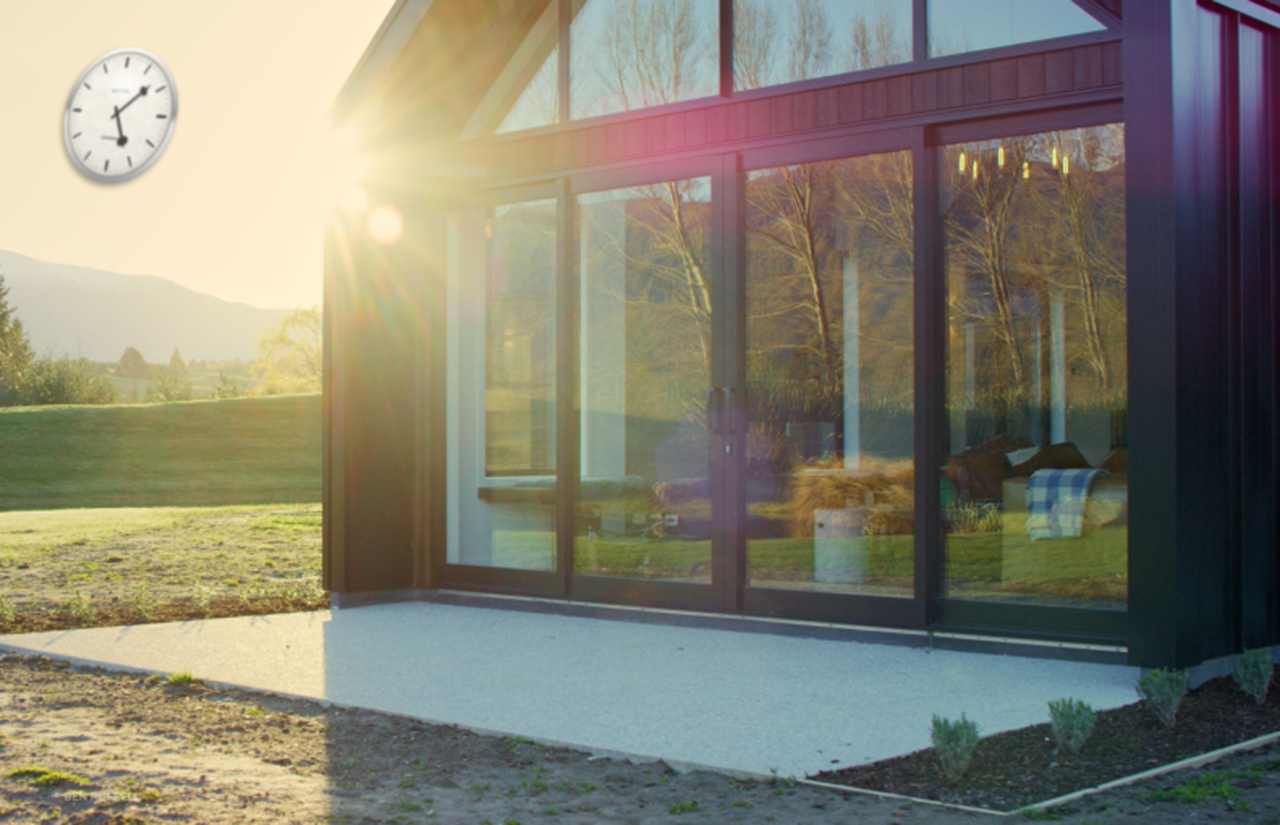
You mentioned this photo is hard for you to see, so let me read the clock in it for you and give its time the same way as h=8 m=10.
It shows h=5 m=8
